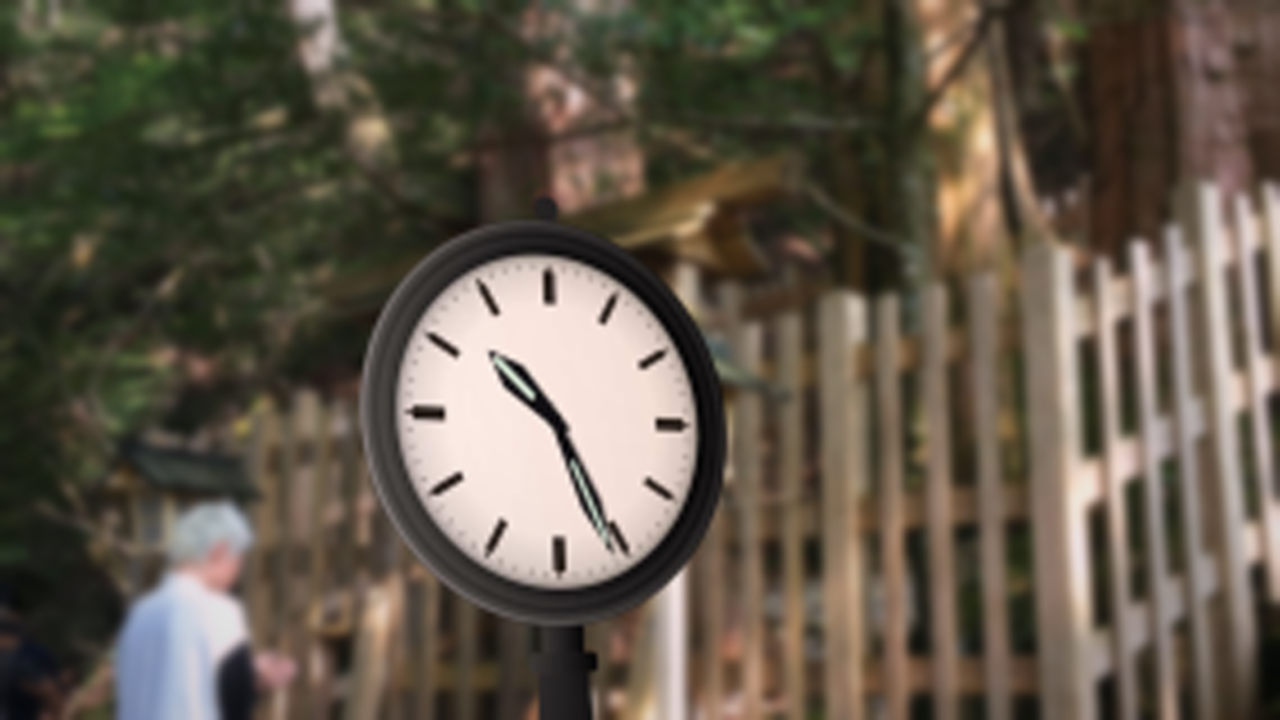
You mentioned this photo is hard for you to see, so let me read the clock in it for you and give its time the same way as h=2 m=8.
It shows h=10 m=26
